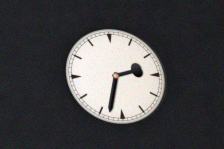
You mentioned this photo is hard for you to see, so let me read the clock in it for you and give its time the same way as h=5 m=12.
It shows h=2 m=33
